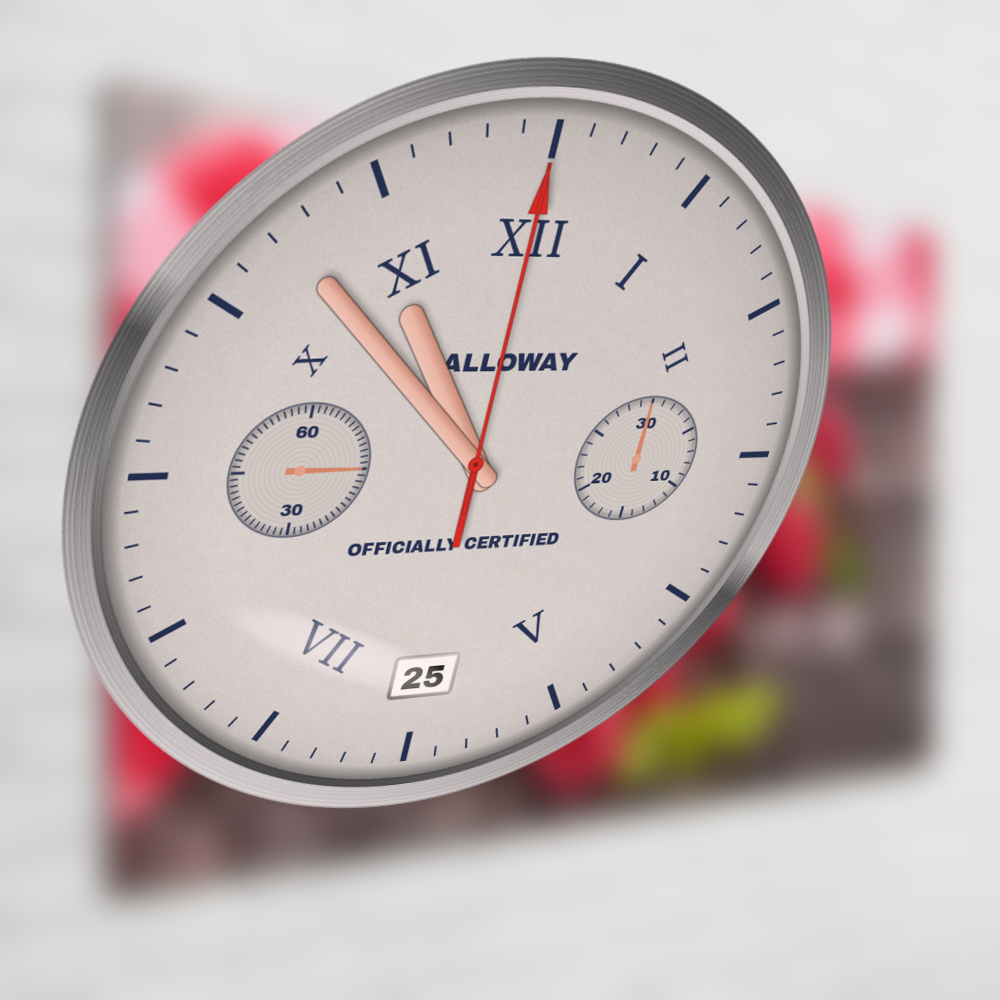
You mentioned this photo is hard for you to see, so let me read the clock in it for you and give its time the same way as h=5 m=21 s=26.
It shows h=10 m=52 s=15
